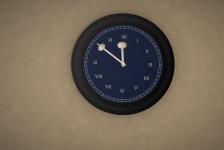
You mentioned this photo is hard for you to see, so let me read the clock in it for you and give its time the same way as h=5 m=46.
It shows h=11 m=51
